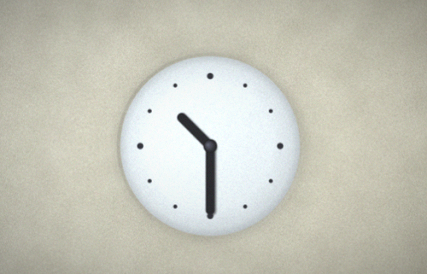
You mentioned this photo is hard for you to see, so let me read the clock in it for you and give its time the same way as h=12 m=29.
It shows h=10 m=30
